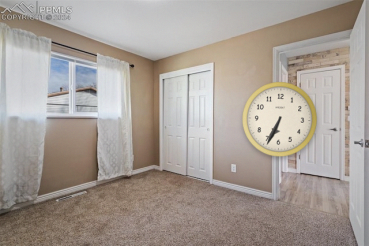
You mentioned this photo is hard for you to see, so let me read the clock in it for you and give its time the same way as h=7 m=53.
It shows h=6 m=34
